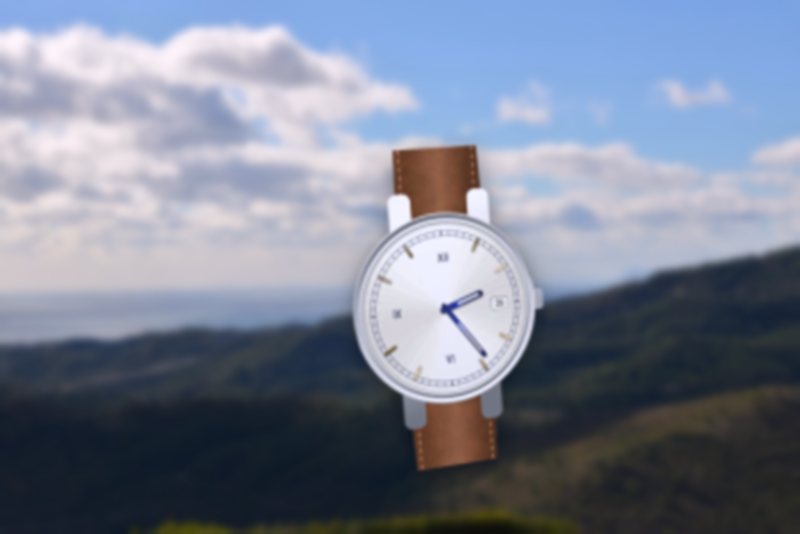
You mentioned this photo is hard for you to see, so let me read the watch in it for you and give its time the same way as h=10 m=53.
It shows h=2 m=24
